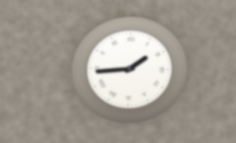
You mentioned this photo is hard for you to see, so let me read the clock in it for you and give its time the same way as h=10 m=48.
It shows h=1 m=44
